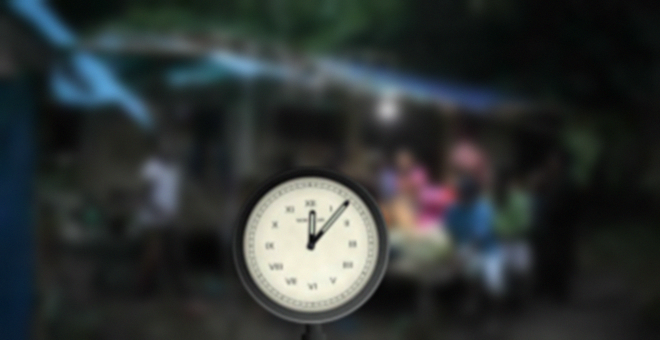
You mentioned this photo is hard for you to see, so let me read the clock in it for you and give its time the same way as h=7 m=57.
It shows h=12 m=7
